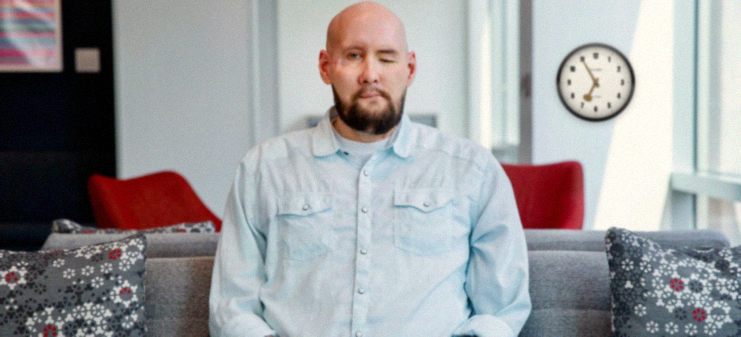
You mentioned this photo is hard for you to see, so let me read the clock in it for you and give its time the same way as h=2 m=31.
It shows h=6 m=55
